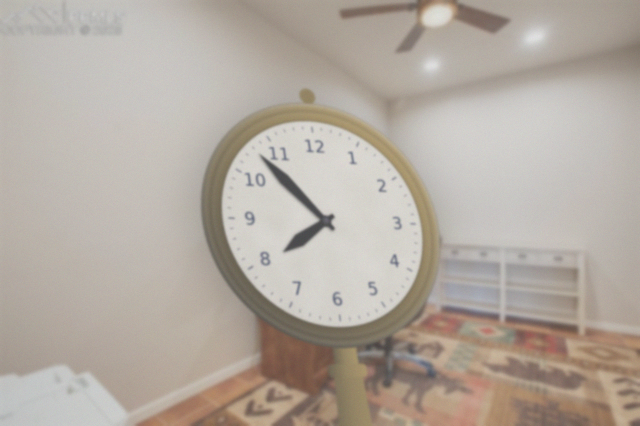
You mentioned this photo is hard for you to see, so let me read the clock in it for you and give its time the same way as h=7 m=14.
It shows h=7 m=53
